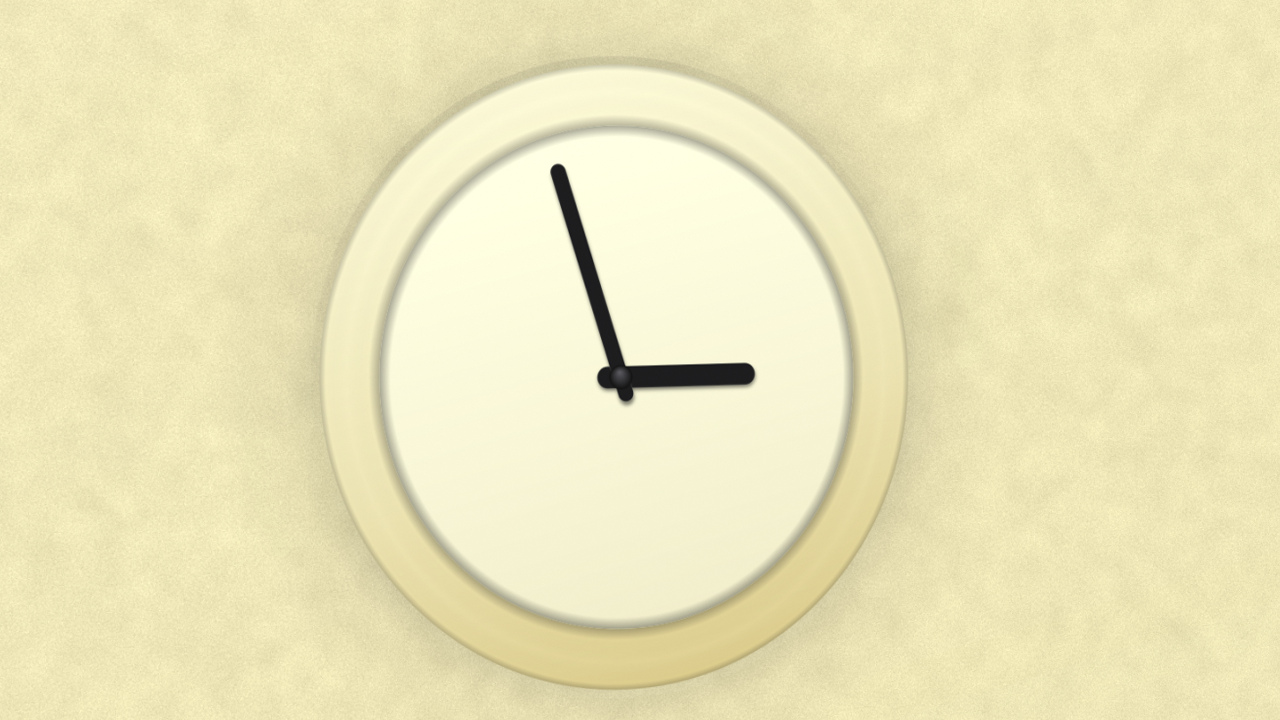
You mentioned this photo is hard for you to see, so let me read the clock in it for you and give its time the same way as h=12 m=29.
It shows h=2 m=57
